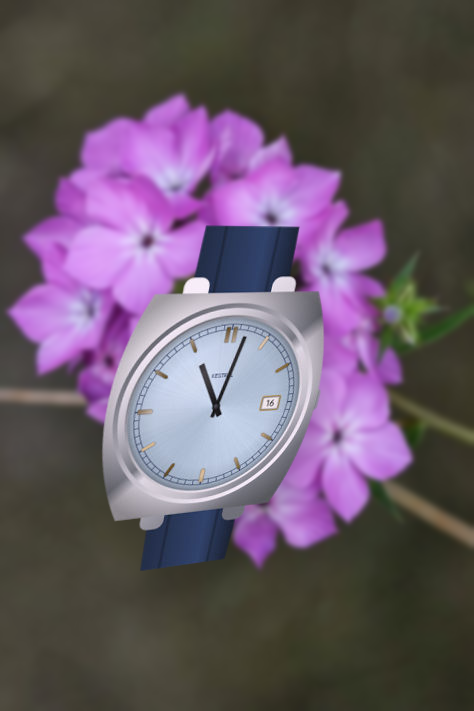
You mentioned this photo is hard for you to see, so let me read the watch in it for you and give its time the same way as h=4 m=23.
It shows h=11 m=2
